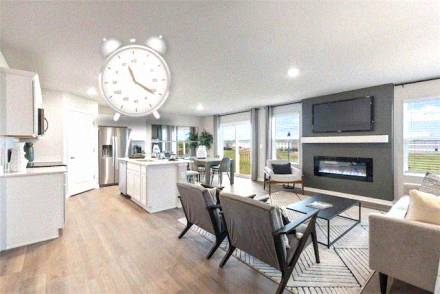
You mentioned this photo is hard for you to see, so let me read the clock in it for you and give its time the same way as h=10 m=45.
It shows h=11 m=21
